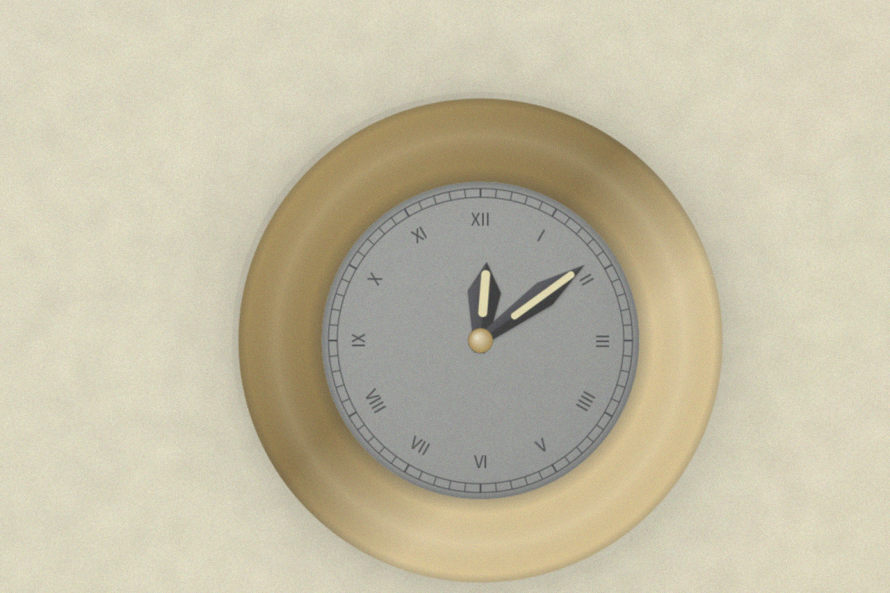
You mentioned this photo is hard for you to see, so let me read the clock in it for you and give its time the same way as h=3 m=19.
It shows h=12 m=9
